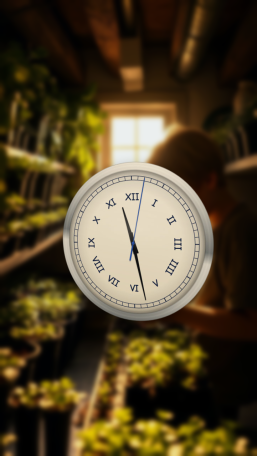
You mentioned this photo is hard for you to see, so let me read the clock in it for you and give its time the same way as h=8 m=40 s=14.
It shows h=11 m=28 s=2
